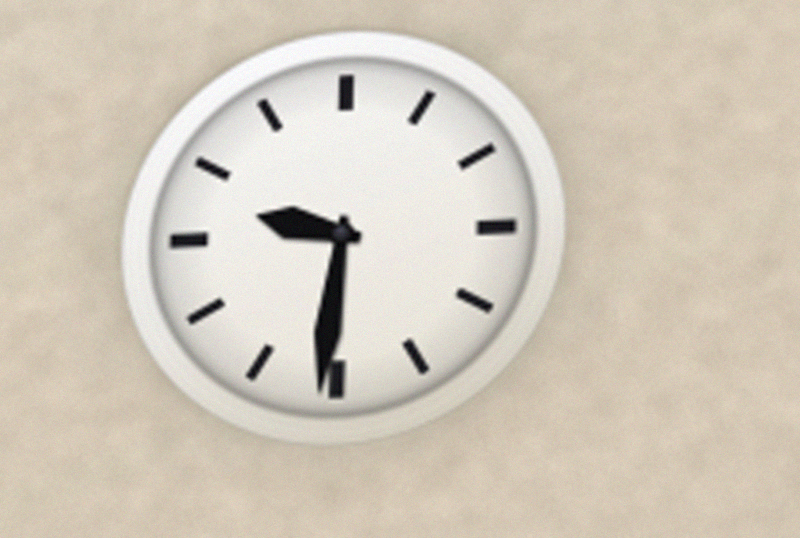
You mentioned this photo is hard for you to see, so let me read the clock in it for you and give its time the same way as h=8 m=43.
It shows h=9 m=31
